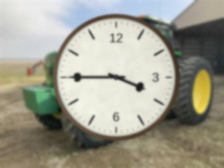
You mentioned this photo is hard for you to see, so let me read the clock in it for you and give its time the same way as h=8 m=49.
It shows h=3 m=45
